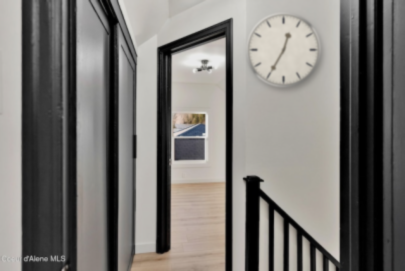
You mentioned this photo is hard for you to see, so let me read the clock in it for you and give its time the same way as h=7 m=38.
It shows h=12 m=35
